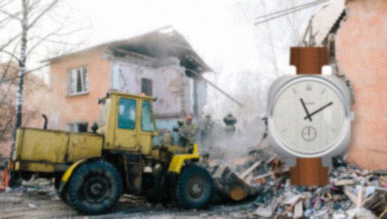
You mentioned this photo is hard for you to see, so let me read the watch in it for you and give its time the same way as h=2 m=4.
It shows h=11 m=10
